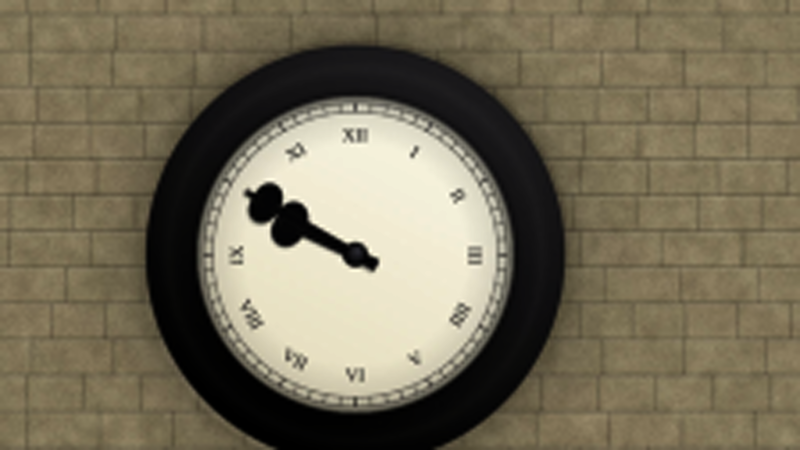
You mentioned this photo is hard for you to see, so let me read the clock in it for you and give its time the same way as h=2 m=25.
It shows h=9 m=50
